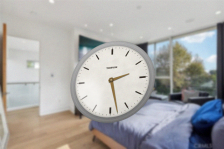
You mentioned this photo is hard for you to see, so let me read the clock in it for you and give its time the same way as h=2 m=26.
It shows h=2 m=28
